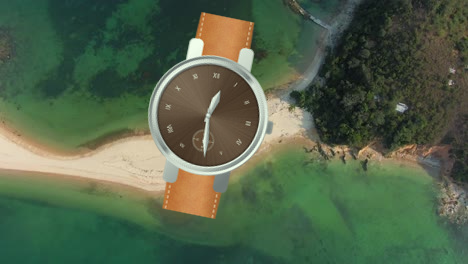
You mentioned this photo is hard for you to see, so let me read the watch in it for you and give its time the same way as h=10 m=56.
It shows h=12 m=29
